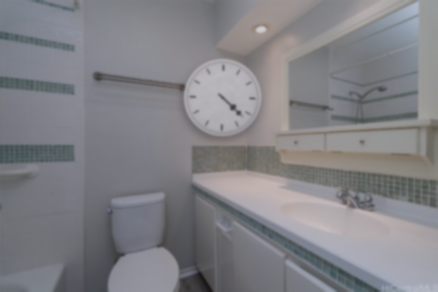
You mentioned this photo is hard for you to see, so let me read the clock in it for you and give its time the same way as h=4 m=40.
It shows h=4 m=22
